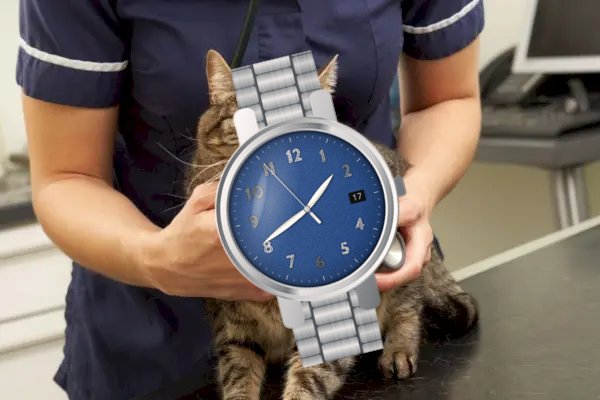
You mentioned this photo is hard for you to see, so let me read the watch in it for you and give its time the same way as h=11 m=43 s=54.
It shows h=1 m=40 s=55
